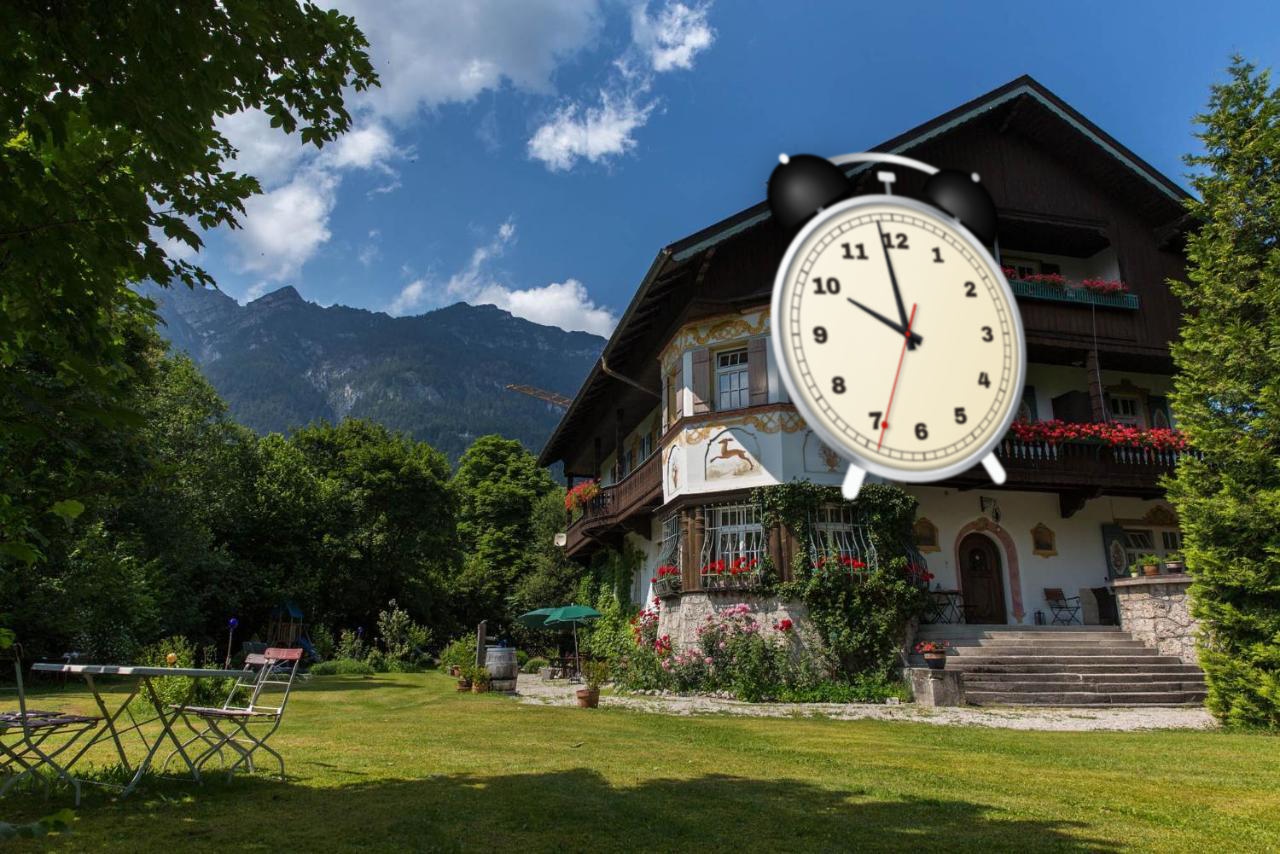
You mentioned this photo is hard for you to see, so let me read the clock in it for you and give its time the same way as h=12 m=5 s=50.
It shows h=9 m=58 s=34
